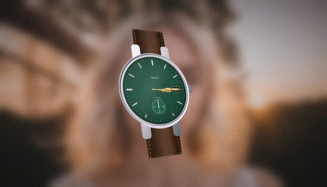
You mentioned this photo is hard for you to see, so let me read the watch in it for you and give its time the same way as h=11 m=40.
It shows h=3 m=15
